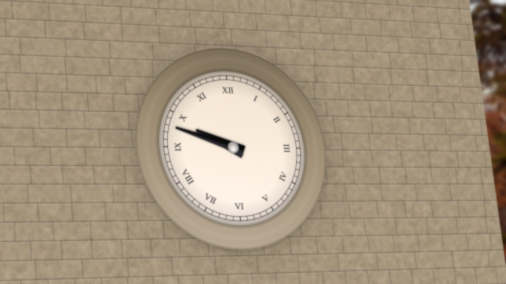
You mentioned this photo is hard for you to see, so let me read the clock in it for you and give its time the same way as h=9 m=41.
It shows h=9 m=48
